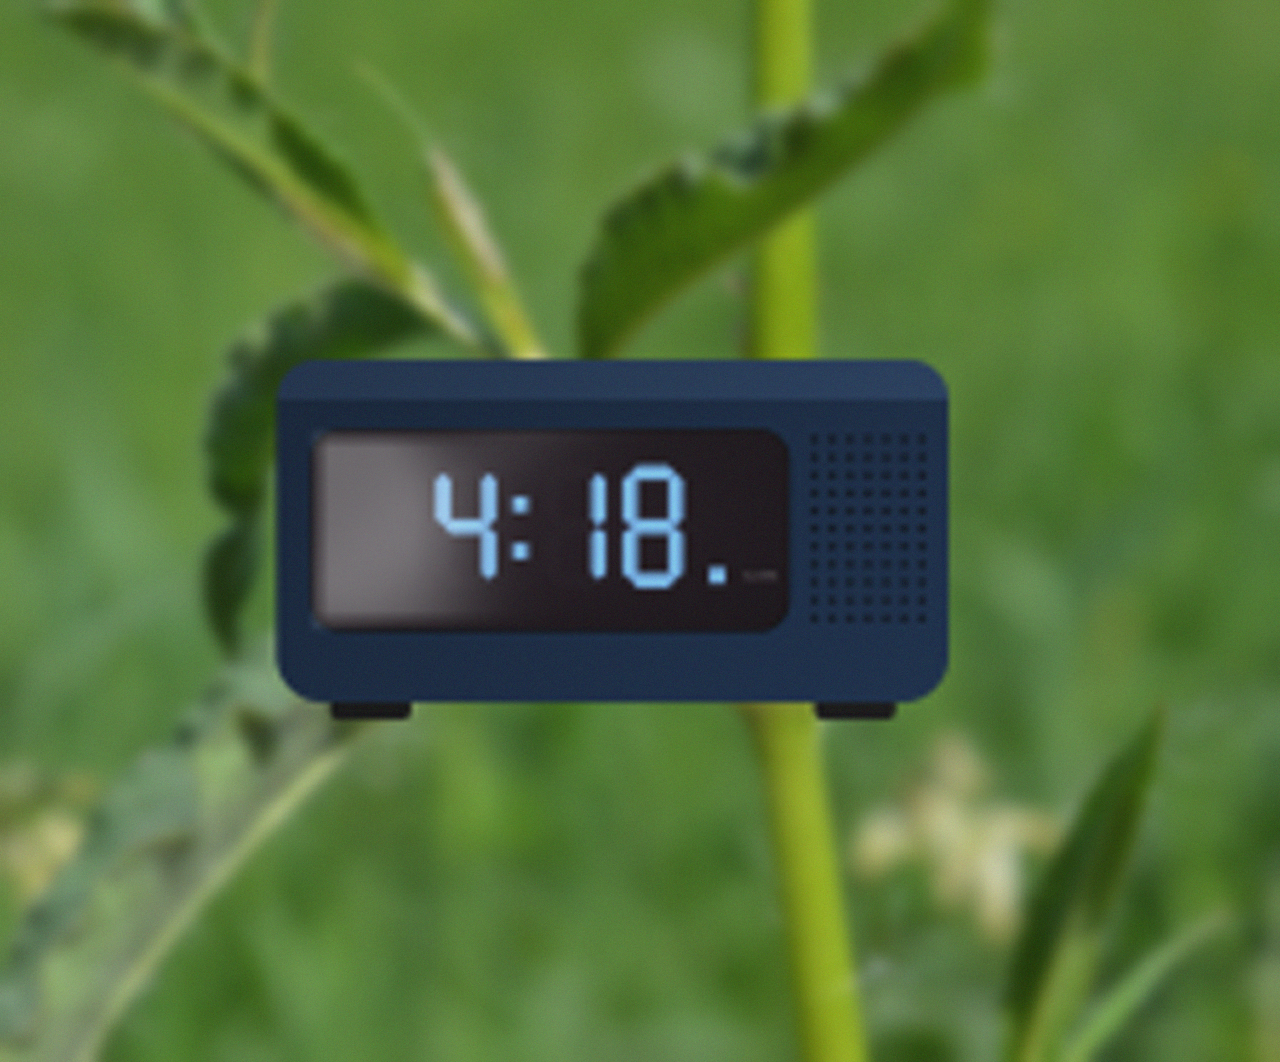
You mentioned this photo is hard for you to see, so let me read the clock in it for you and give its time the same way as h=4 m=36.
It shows h=4 m=18
